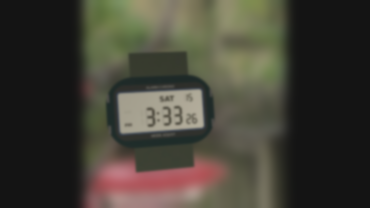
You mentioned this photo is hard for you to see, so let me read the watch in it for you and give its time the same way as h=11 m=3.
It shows h=3 m=33
